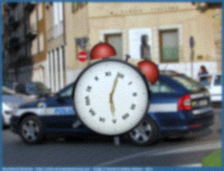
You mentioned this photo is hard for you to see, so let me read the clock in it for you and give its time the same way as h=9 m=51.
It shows h=4 m=59
